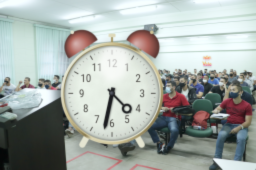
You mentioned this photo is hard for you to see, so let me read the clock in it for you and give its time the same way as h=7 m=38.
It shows h=4 m=32
